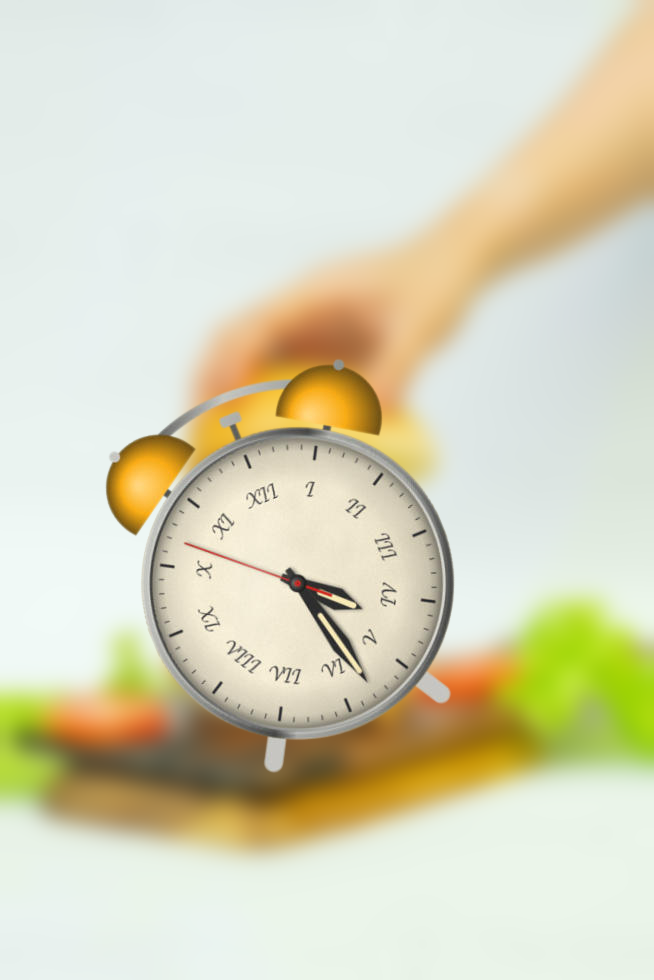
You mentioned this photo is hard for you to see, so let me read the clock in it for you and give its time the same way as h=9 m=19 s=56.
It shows h=4 m=27 s=52
